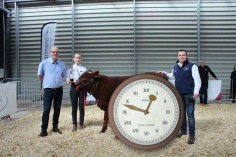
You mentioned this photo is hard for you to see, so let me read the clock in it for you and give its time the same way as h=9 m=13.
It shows h=12 m=48
